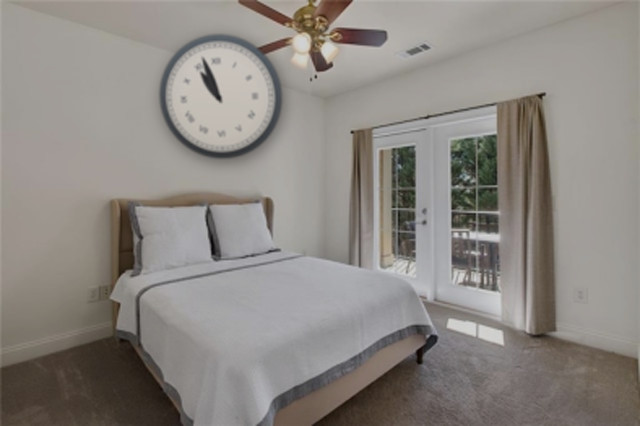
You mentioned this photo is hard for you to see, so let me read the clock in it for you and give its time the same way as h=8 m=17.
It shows h=10 m=57
